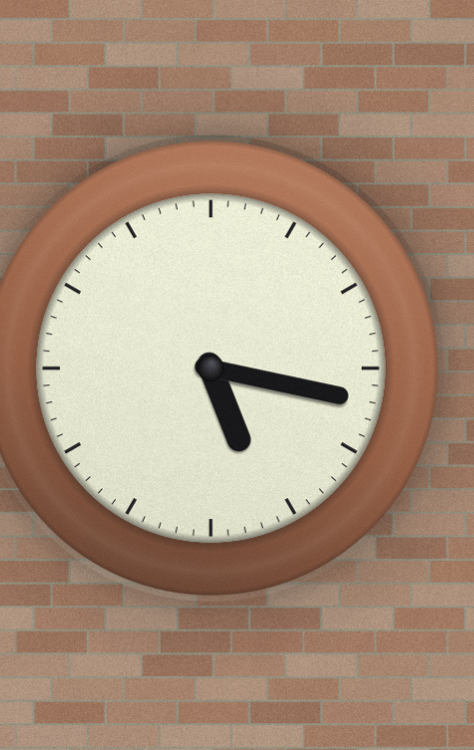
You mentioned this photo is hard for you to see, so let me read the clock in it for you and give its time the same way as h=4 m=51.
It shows h=5 m=17
